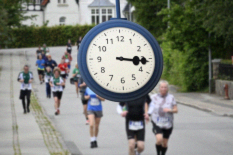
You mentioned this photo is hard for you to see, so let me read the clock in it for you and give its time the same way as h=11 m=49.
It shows h=3 m=16
